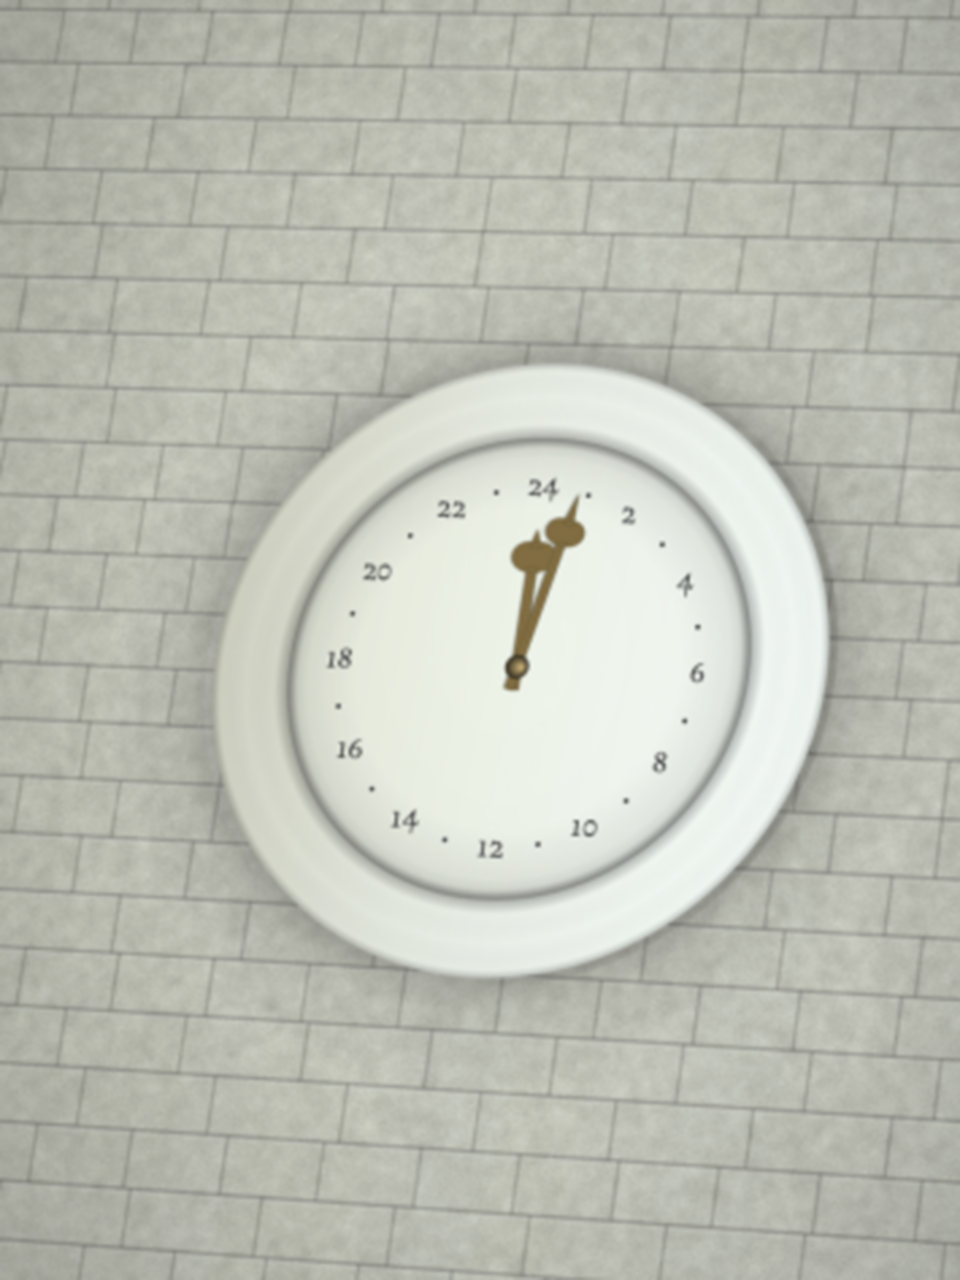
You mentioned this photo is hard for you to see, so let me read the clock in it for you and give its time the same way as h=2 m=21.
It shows h=0 m=2
